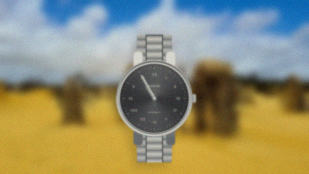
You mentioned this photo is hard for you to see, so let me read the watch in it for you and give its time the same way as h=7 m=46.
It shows h=10 m=55
